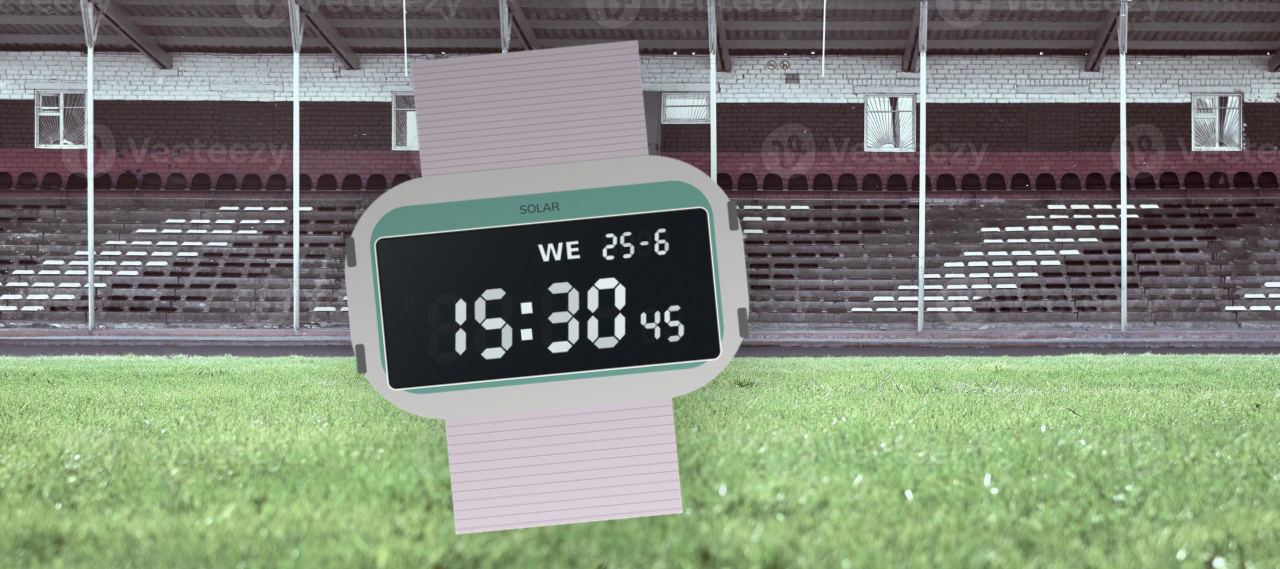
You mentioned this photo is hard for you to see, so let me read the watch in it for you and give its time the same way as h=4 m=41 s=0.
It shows h=15 m=30 s=45
